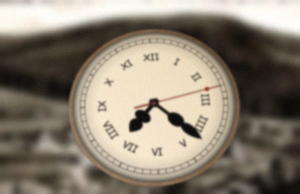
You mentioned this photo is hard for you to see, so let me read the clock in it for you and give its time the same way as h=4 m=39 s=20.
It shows h=7 m=22 s=13
